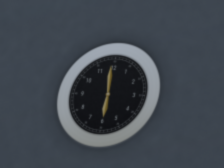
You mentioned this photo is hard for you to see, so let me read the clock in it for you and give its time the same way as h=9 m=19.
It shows h=5 m=59
